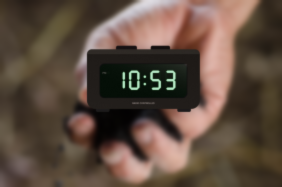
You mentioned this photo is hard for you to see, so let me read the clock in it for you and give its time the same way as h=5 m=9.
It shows h=10 m=53
